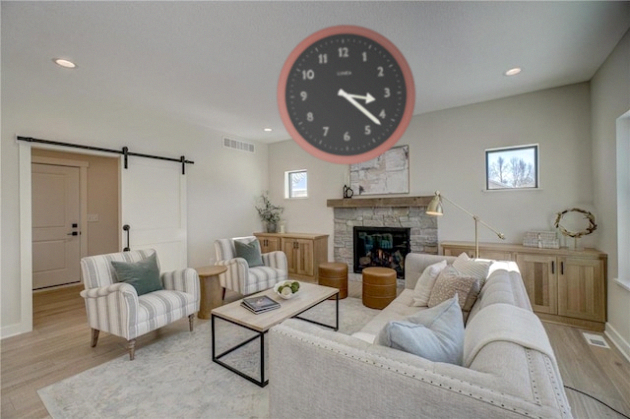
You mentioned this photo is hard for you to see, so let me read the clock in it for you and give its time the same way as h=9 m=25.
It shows h=3 m=22
